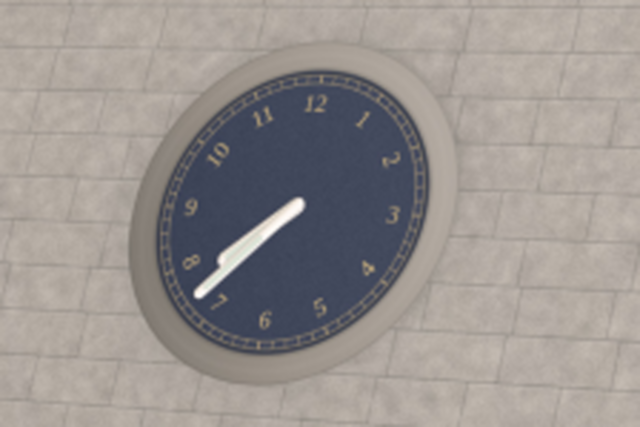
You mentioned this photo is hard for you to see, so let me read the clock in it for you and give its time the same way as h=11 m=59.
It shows h=7 m=37
